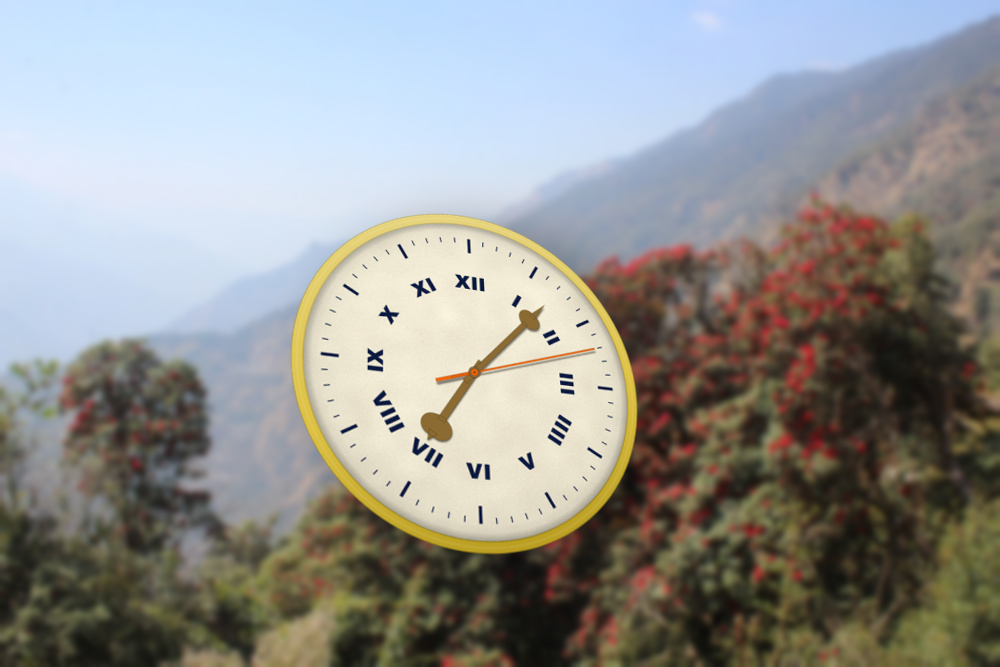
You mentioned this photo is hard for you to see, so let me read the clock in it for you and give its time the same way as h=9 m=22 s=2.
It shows h=7 m=7 s=12
